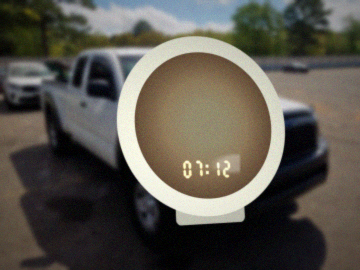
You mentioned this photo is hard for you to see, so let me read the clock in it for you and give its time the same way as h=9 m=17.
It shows h=7 m=12
